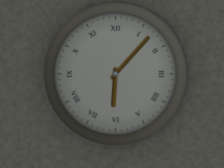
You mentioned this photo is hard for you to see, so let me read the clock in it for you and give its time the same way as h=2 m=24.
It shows h=6 m=7
